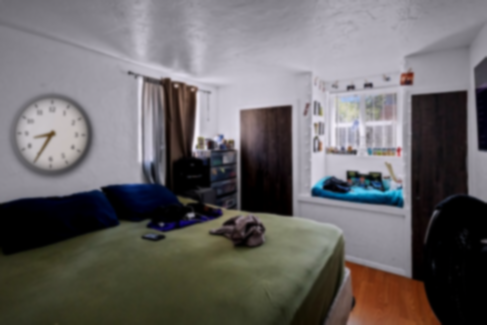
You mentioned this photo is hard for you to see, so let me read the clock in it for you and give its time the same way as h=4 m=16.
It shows h=8 m=35
